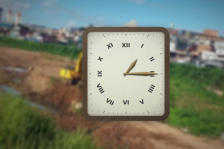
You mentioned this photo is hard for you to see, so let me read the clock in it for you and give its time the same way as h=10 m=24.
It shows h=1 m=15
